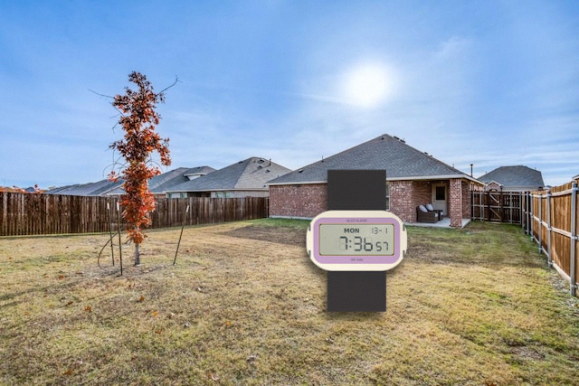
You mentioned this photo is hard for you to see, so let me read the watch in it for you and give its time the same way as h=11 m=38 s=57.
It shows h=7 m=36 s=57
